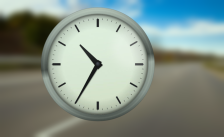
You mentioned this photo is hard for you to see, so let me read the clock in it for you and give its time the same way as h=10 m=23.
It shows h=10 m=35
